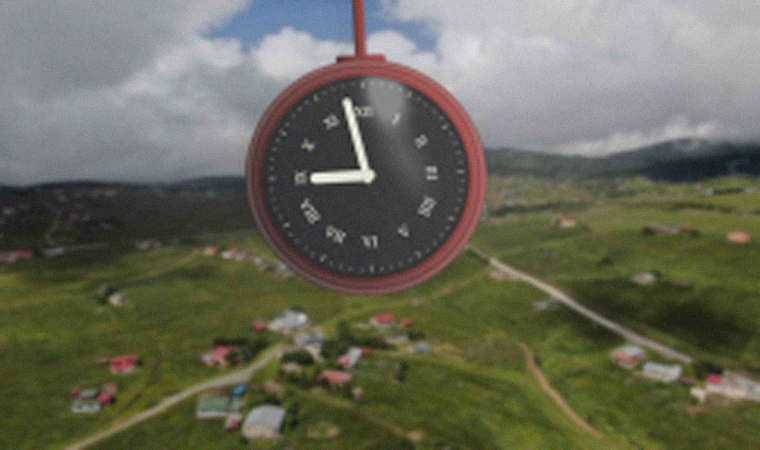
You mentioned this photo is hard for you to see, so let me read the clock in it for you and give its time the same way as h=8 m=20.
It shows h=8 m=58
